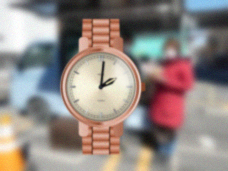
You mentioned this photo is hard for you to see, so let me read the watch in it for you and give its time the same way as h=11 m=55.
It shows h=2 m=1
